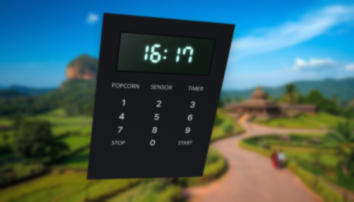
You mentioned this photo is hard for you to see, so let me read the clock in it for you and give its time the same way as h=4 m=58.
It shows h=16 m=17
